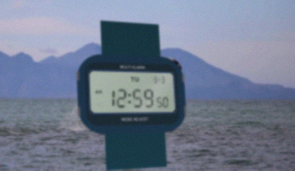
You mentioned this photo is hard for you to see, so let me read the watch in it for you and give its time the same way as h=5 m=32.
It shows h=12 m=59
